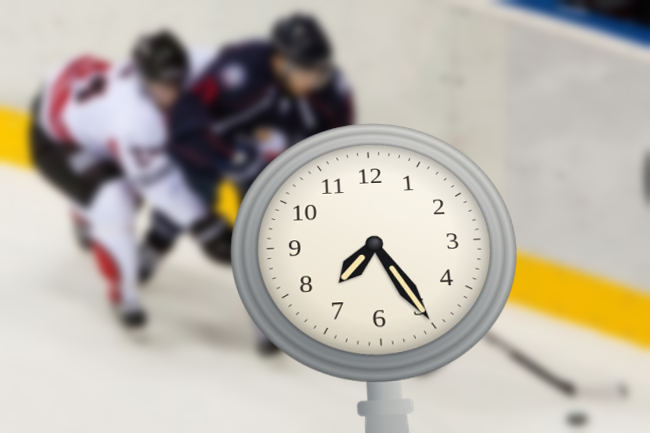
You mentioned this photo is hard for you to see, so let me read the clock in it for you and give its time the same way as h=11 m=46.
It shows h=7 m=25
